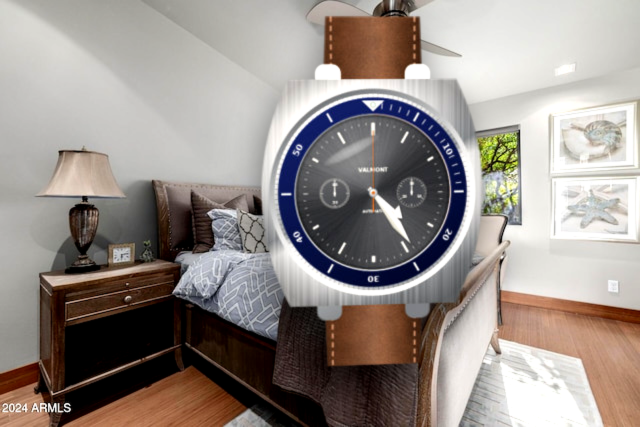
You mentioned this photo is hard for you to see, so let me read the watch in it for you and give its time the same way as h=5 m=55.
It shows h=4 m=24
